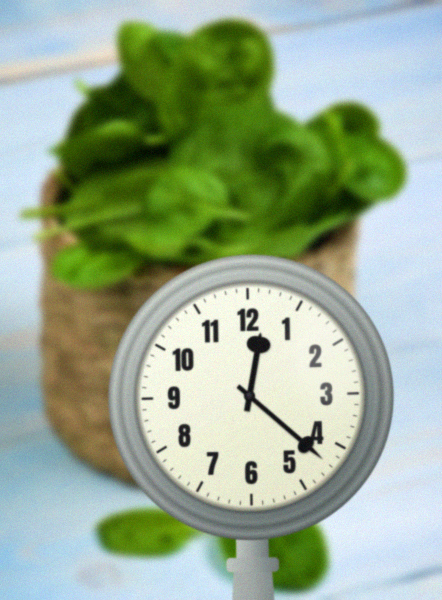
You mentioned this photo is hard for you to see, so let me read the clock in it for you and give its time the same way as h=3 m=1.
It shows h=12 m=22
